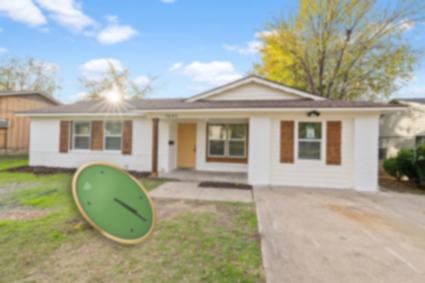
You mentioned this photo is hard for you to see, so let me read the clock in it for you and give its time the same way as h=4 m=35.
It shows h=4 m=23
